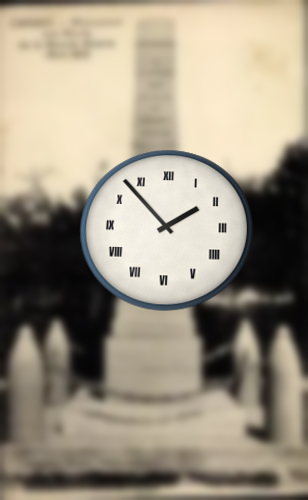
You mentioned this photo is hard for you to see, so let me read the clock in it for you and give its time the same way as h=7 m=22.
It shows h=1 m=53
